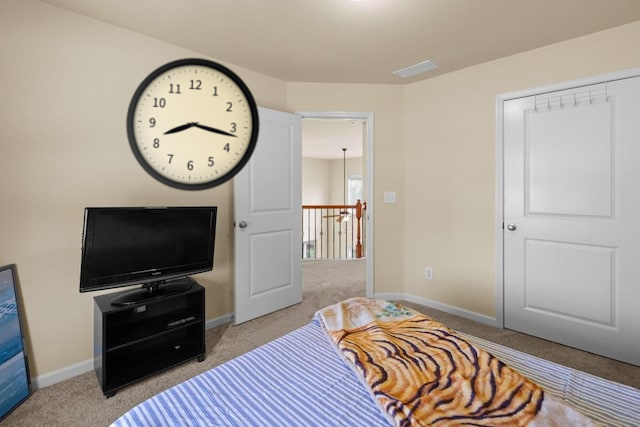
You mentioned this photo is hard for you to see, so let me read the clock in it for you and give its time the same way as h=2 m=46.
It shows h=8 m=17
